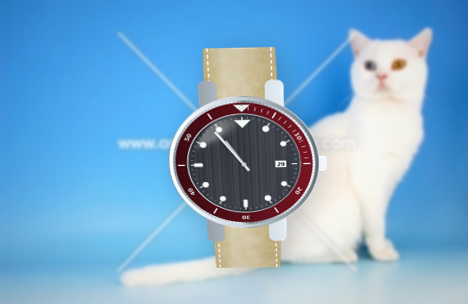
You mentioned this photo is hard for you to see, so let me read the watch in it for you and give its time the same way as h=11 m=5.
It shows h=10 m=54
